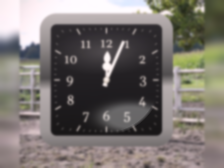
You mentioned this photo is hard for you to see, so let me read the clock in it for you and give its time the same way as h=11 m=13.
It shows h=12 m=4
